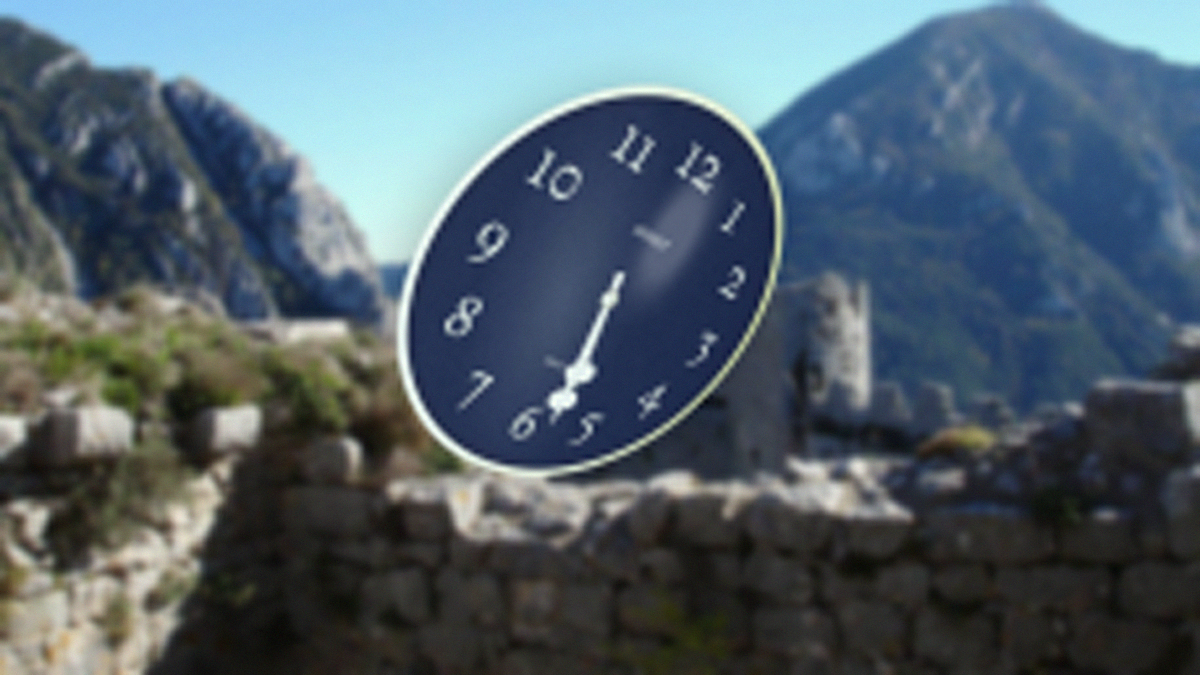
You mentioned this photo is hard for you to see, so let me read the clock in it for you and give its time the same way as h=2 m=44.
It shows h=5 m=28
